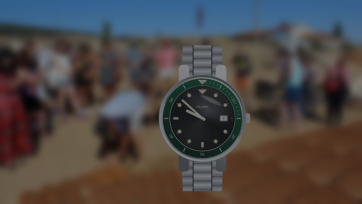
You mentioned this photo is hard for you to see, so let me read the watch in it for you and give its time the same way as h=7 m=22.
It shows h=9 m=52
